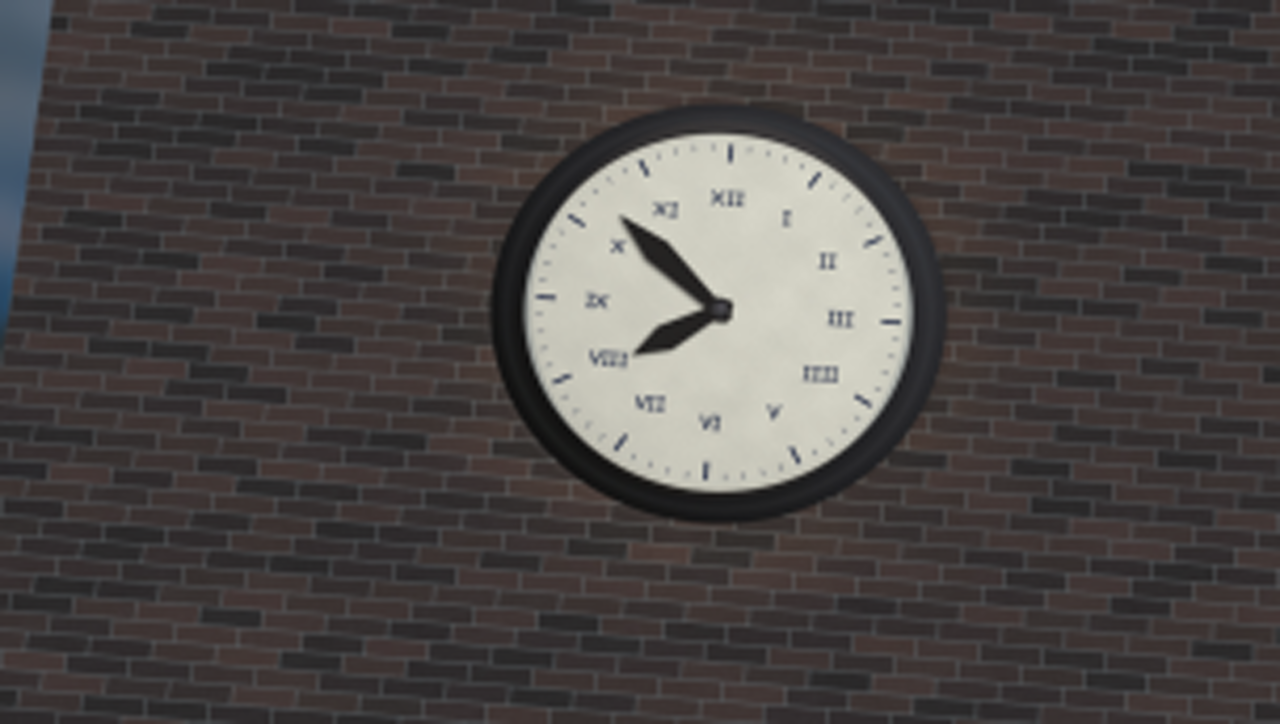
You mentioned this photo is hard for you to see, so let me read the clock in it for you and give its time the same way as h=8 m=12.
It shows h=7 m=52
